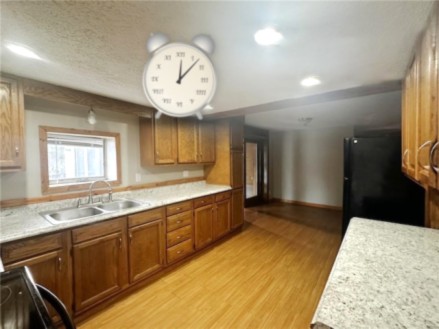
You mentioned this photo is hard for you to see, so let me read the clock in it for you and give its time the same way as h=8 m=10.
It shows h=12 m=7
